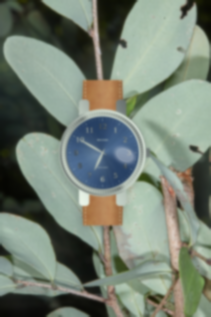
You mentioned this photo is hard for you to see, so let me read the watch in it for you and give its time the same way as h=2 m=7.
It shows h=6 m=50
